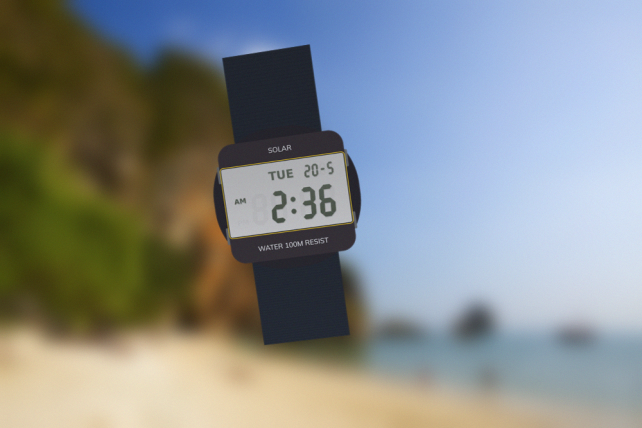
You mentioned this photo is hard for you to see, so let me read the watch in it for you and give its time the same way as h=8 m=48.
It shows h=2 m=36
